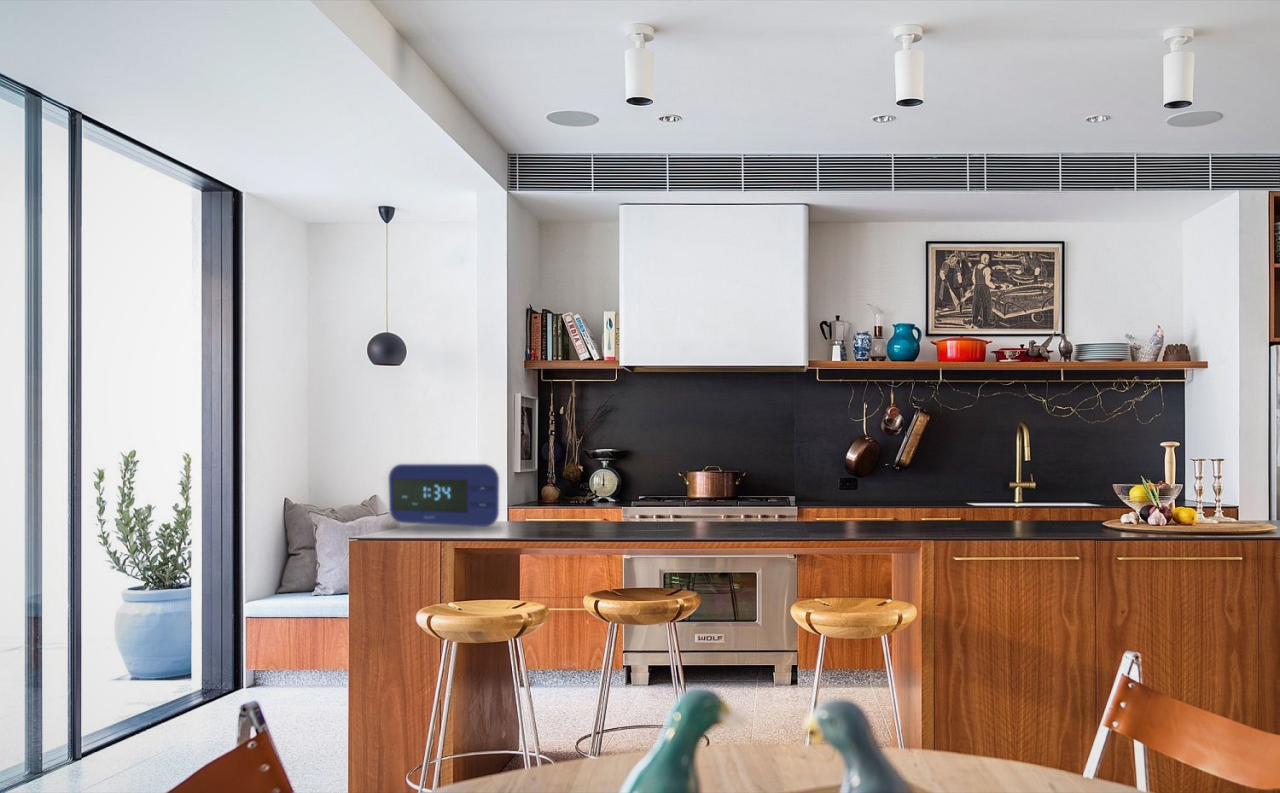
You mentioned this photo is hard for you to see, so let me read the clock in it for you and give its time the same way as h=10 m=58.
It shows h=1 m=34
